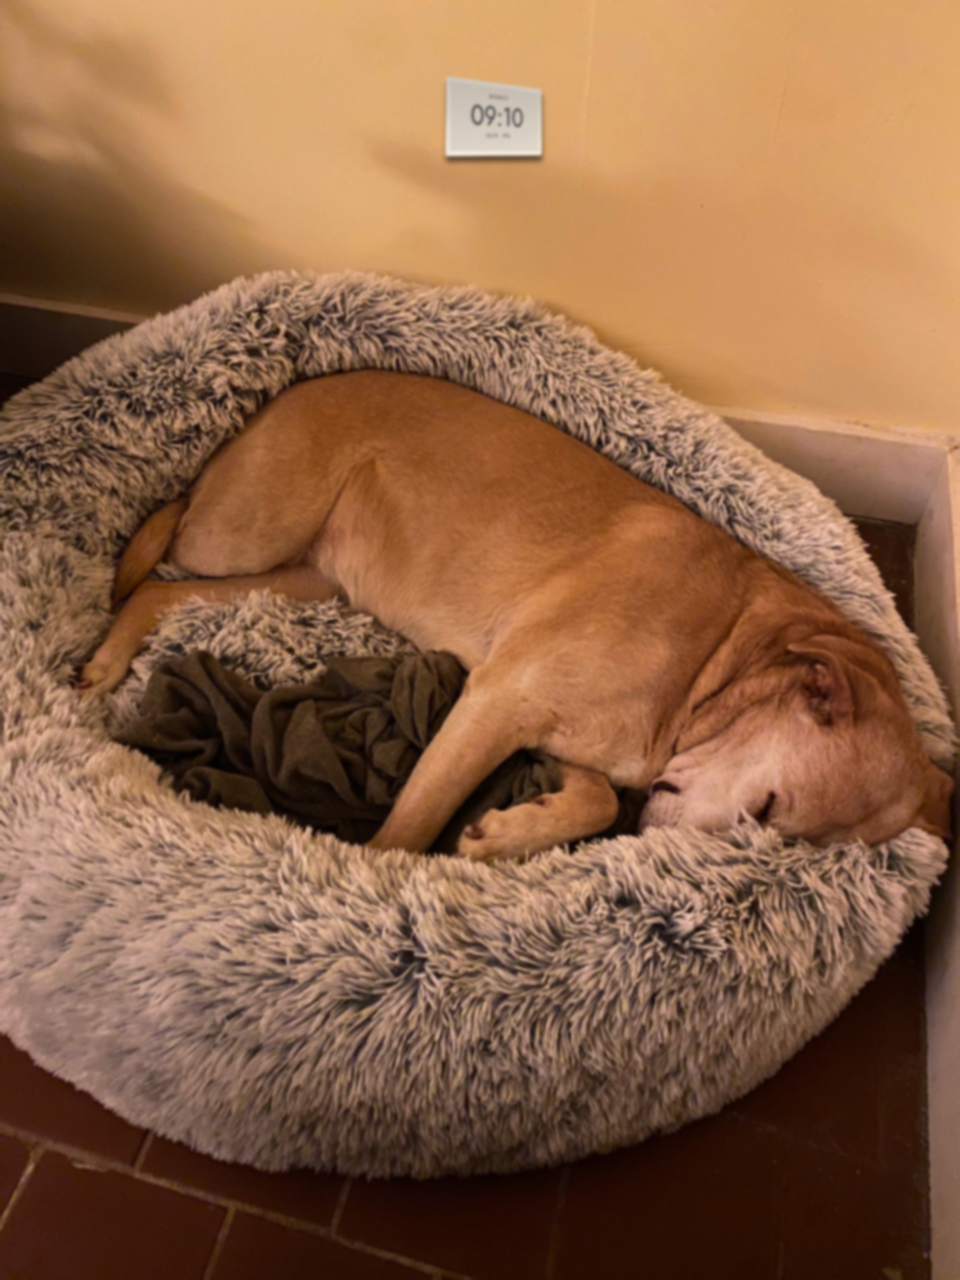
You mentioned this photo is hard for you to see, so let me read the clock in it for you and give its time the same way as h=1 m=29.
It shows h=9 m=10
